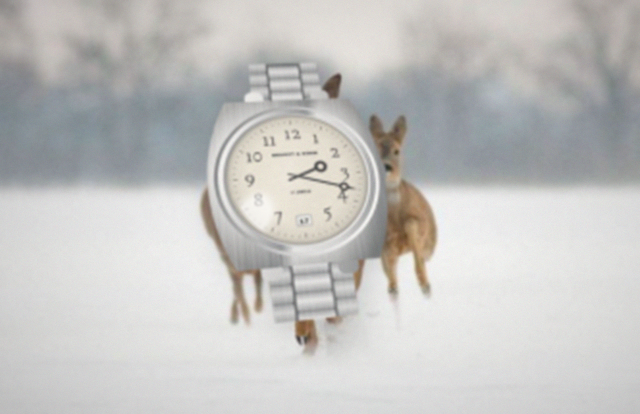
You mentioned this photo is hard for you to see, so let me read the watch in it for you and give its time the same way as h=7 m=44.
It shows h=2 m=18
